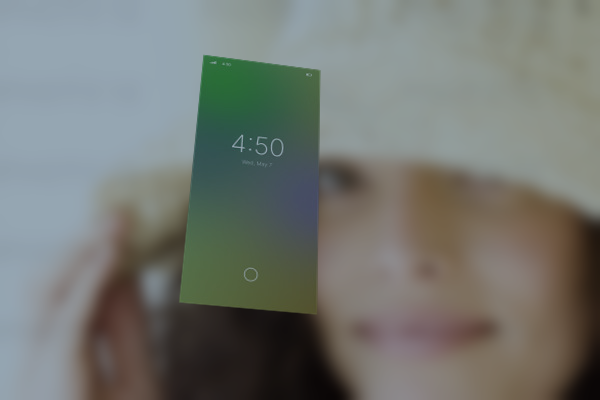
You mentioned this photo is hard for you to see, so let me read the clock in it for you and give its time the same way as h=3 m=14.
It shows h=4 m=50
